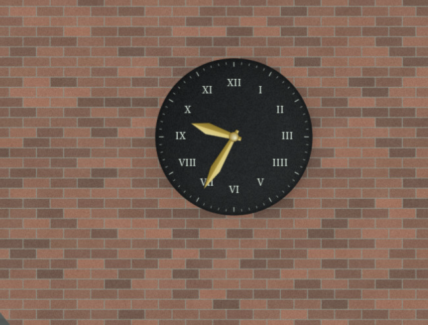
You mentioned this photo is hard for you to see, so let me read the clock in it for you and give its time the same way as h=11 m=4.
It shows h=9 m=35
